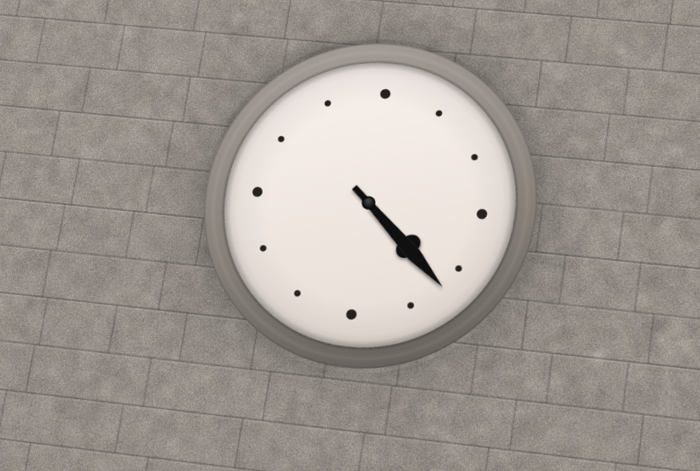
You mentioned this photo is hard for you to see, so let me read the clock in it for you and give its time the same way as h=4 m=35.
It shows h=4 m=22
